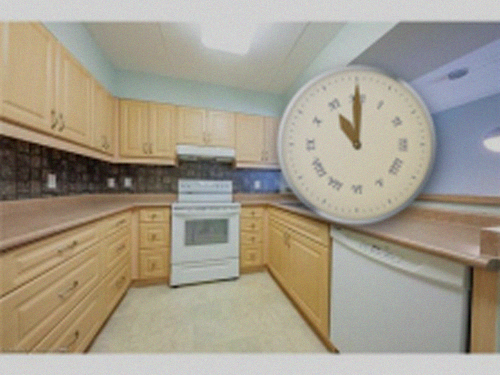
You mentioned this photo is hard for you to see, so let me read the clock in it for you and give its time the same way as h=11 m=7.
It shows h=11 m=0
